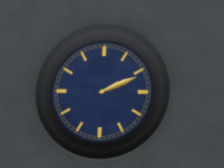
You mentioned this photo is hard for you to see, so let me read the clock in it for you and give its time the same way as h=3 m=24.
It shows h=2 m=11
